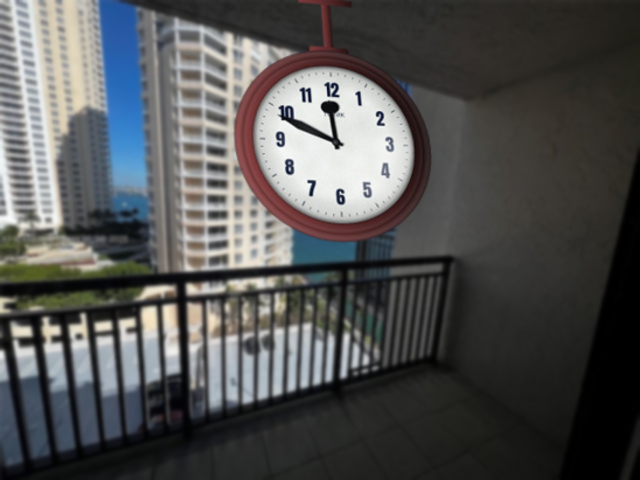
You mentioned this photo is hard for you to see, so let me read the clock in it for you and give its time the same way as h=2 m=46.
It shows h=11 m=49
